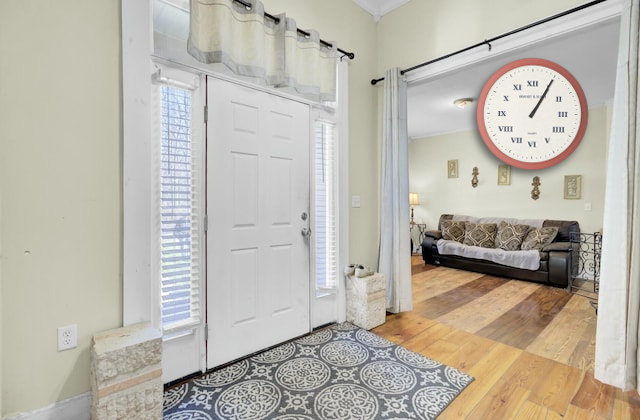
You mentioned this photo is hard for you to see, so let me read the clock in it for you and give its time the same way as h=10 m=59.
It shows h=1 m=5
